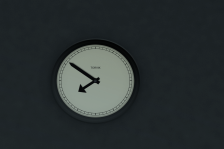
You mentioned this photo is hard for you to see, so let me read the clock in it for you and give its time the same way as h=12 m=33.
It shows h=7 m=51
